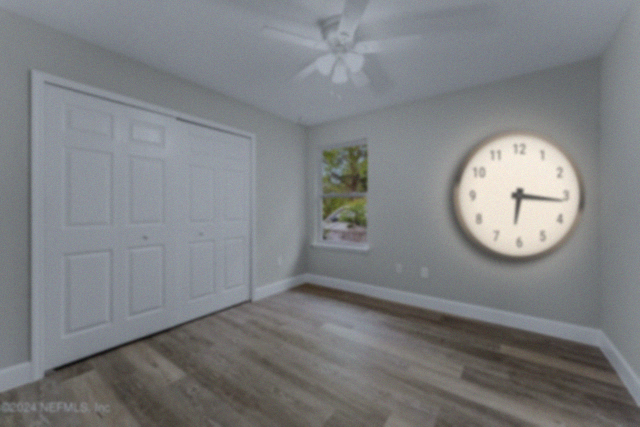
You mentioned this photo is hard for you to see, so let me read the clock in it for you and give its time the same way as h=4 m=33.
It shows h=6 m=16
